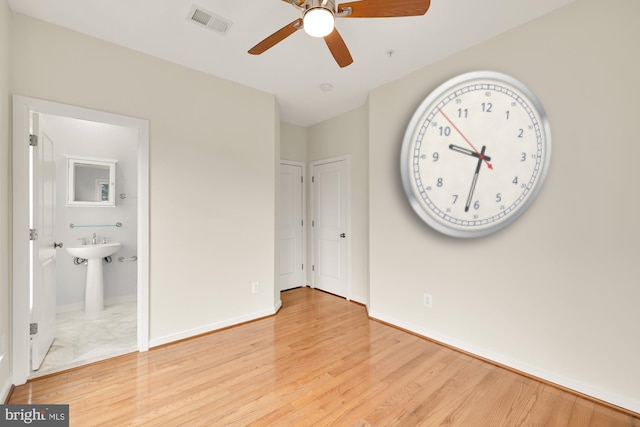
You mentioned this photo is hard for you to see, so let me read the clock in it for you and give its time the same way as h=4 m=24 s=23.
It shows h=9 m=31 s=52
